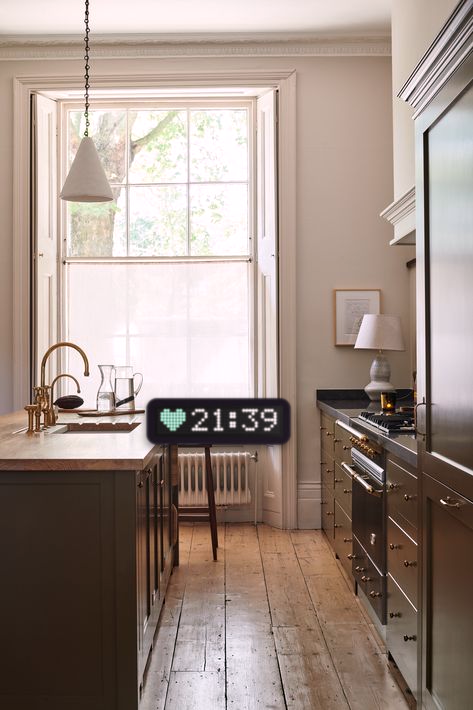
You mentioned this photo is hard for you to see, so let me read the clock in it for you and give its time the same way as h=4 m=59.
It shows h=21 m=39
